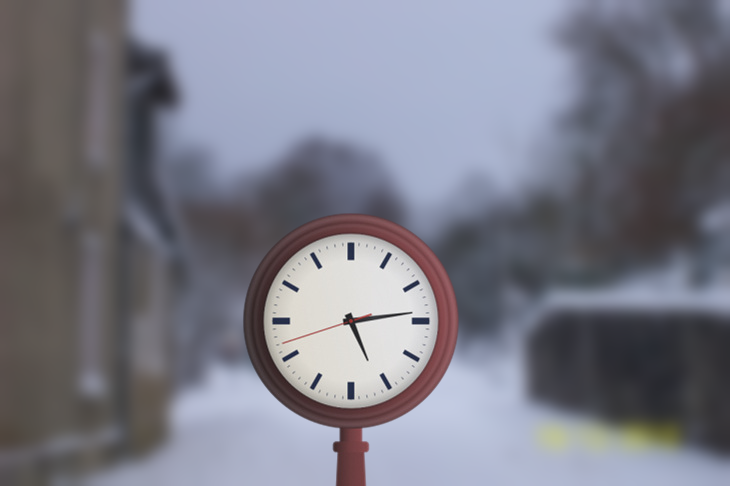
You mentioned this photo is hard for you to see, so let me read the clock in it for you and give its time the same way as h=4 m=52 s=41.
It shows h=5 m=13 s=42
